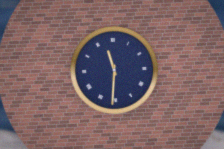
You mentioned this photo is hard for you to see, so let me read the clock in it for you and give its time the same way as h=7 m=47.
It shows h=11 m=31
